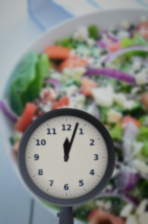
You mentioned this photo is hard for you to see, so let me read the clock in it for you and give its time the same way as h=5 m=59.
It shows h=12 m=3
